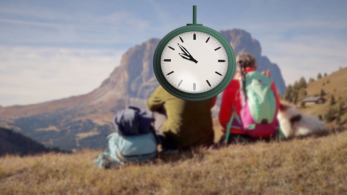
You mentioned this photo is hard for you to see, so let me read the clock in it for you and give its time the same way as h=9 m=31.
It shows h=9 m=53
